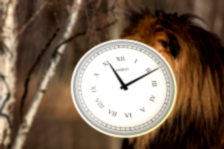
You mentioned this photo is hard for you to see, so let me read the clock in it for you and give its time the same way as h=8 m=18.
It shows h=11 m=11
